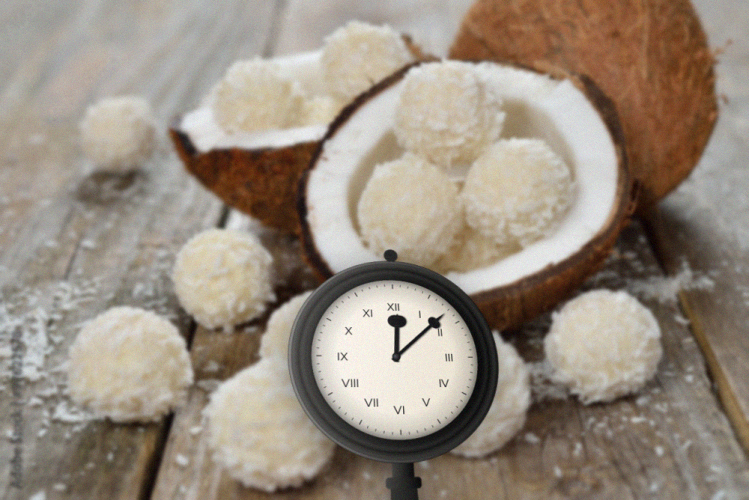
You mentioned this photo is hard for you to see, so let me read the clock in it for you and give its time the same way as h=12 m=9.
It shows h=12 m=8
